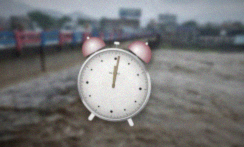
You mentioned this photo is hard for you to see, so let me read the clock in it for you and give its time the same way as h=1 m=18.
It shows h=12 m=1
